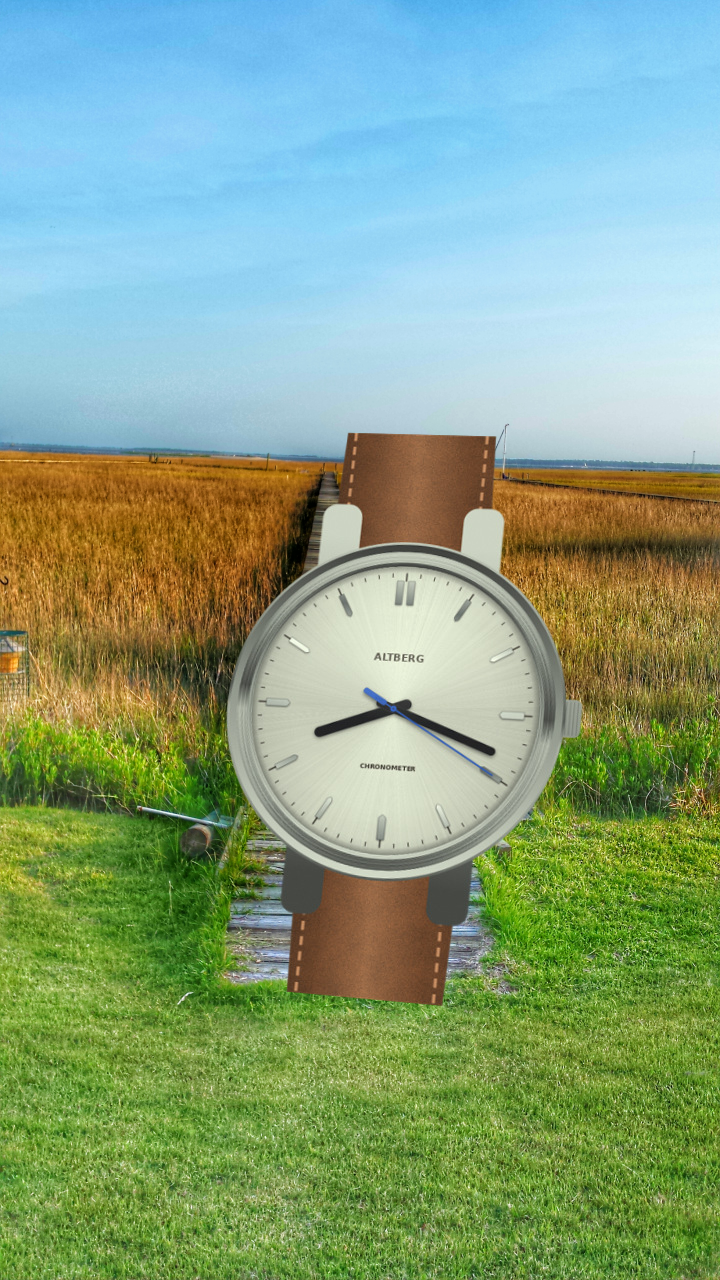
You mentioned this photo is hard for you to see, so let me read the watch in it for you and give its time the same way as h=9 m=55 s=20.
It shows h=8 m=18 s=20
